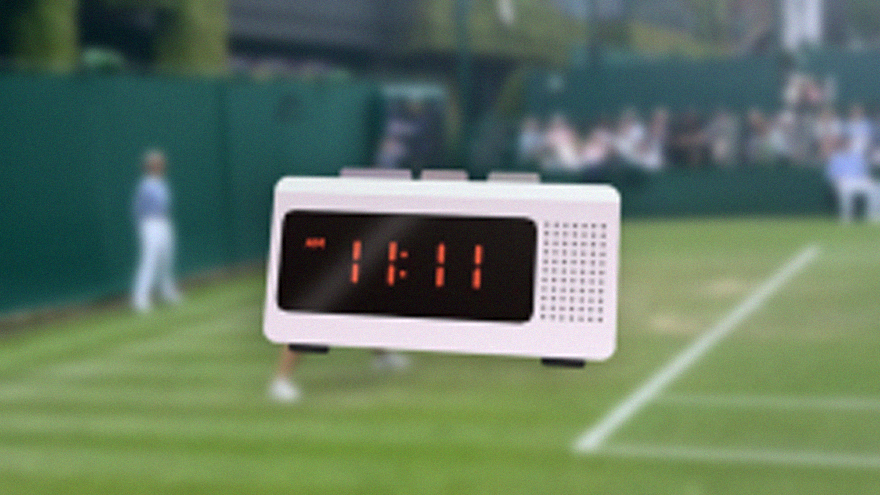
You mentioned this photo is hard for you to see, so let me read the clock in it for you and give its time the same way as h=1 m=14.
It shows h=11 m=11
